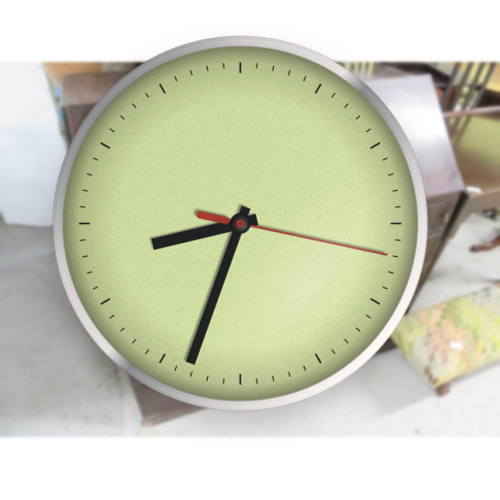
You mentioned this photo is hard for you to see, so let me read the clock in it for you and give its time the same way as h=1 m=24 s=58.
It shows h=8 m=33 s=17
